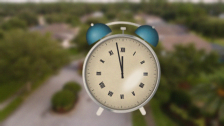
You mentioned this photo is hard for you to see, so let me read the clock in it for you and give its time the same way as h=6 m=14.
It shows h=11 m=58
